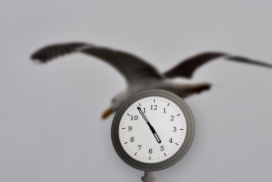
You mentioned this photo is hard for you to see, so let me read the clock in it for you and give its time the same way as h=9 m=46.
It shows h=4 m=54
